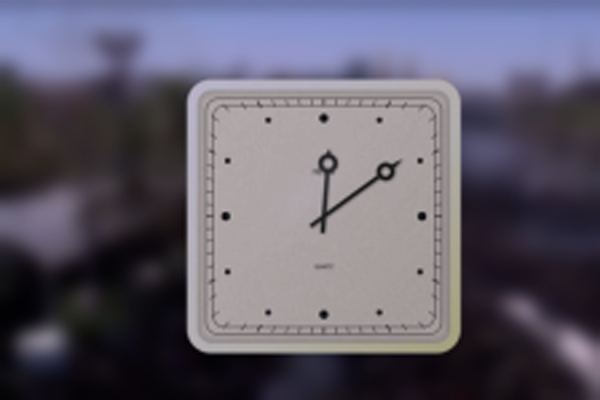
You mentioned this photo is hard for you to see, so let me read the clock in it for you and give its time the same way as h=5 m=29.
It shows h=12 m=9
